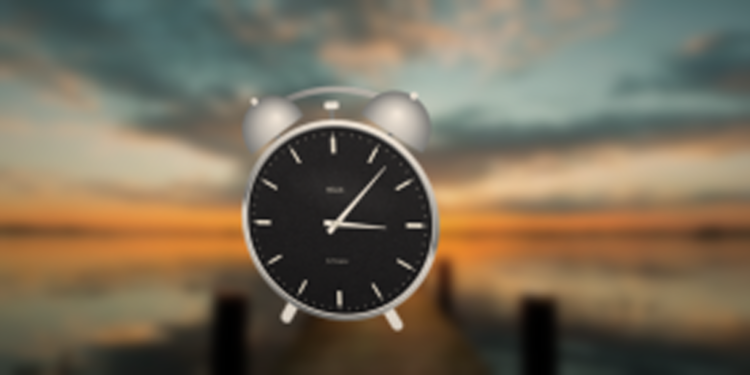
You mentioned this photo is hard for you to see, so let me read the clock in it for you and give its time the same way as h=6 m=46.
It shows h=3 m=7
